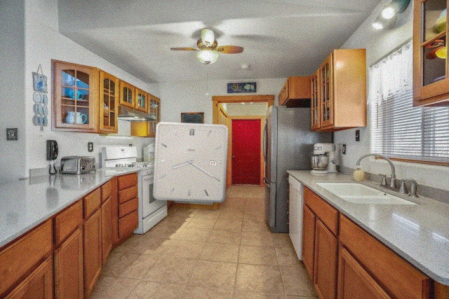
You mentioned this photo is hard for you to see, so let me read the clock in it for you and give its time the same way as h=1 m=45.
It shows h=8 m=20
